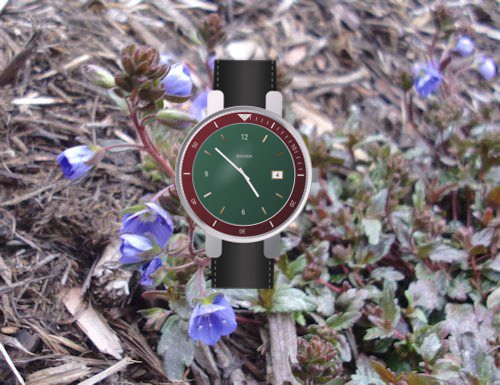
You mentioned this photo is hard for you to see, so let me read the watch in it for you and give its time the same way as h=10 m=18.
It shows h=4 m=52
